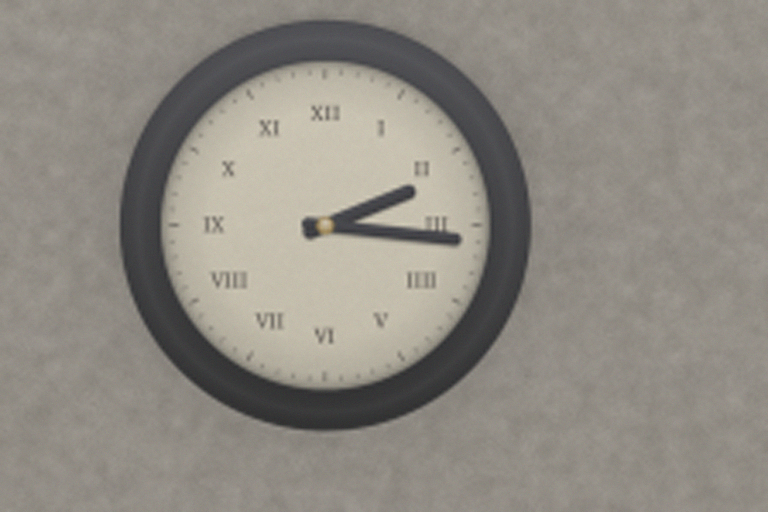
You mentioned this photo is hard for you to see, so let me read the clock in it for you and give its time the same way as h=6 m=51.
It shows h=2 m=16
